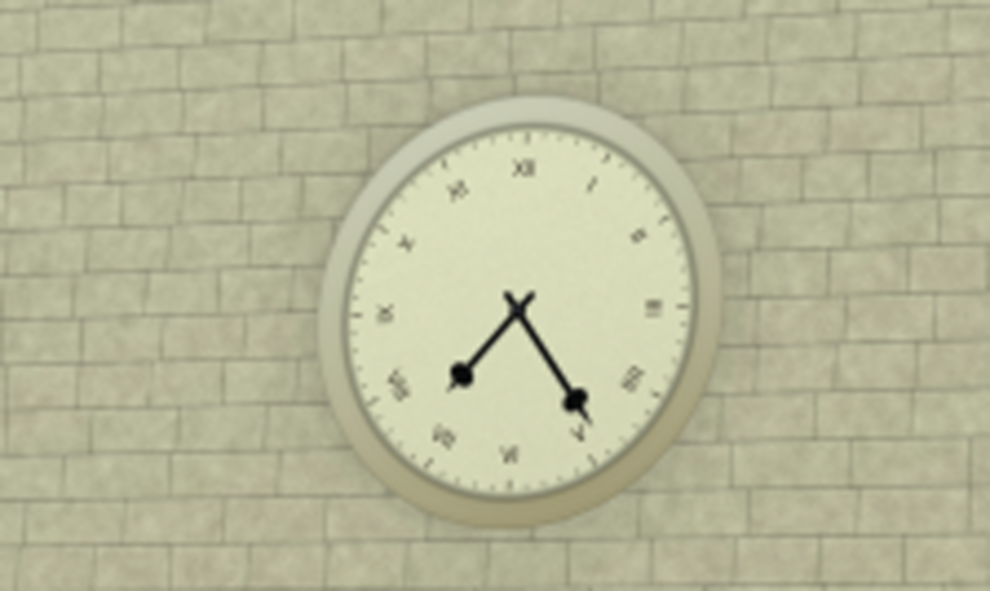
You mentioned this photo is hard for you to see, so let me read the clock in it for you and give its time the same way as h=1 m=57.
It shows h=7 m=24
